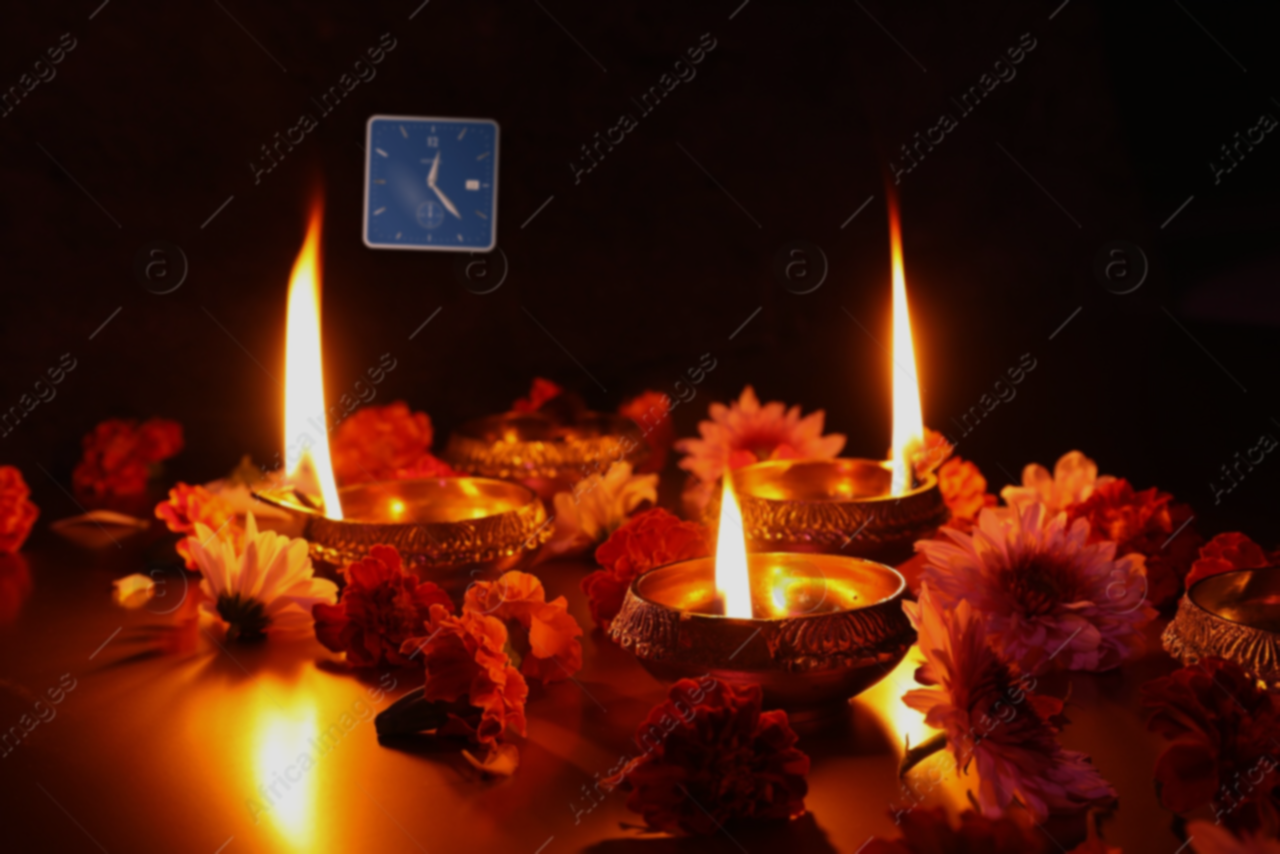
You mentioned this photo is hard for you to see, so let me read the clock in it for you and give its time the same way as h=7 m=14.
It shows h=12 m=23
